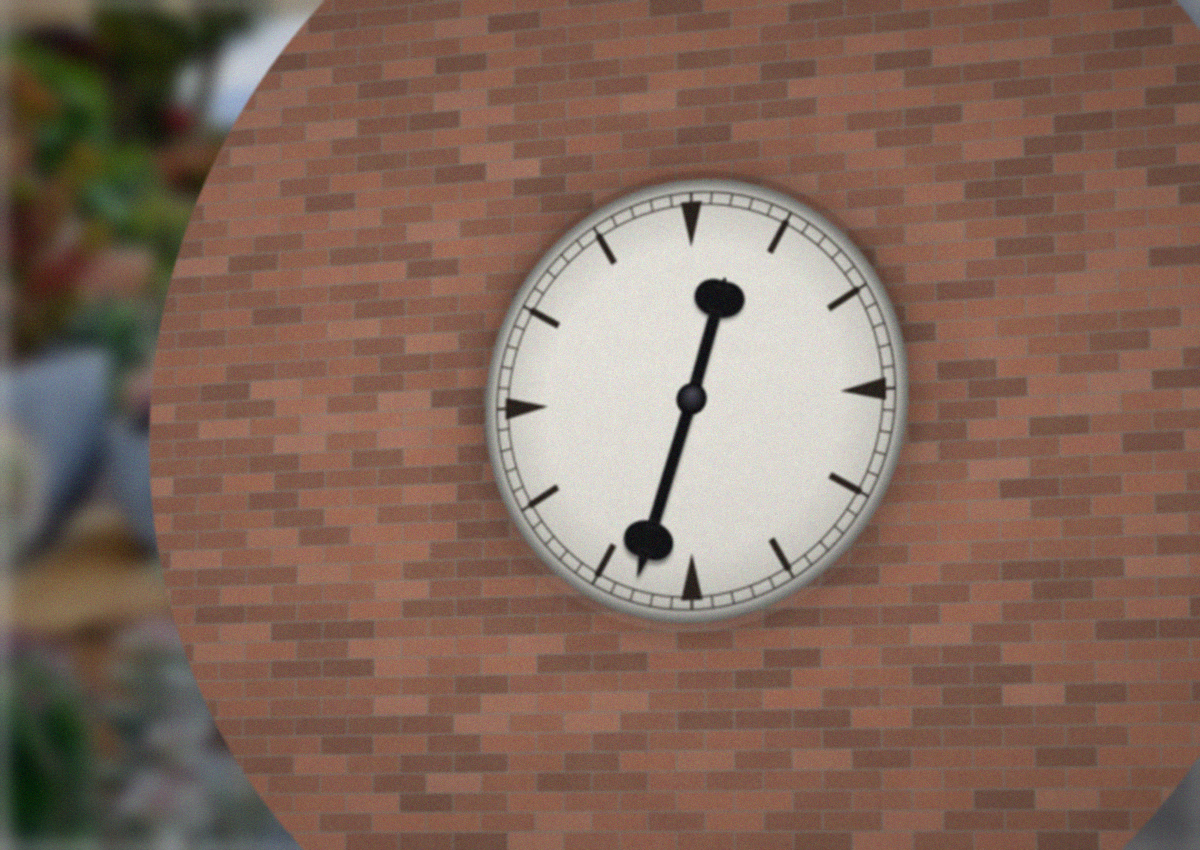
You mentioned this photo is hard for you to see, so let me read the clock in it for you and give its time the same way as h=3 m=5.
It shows h=12 m=33
